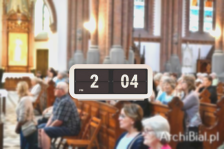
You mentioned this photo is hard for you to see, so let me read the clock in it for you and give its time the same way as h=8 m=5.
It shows h=2 m=4
